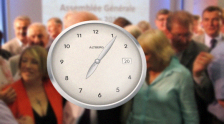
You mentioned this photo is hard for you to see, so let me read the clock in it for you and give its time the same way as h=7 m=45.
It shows h=7 m=6
